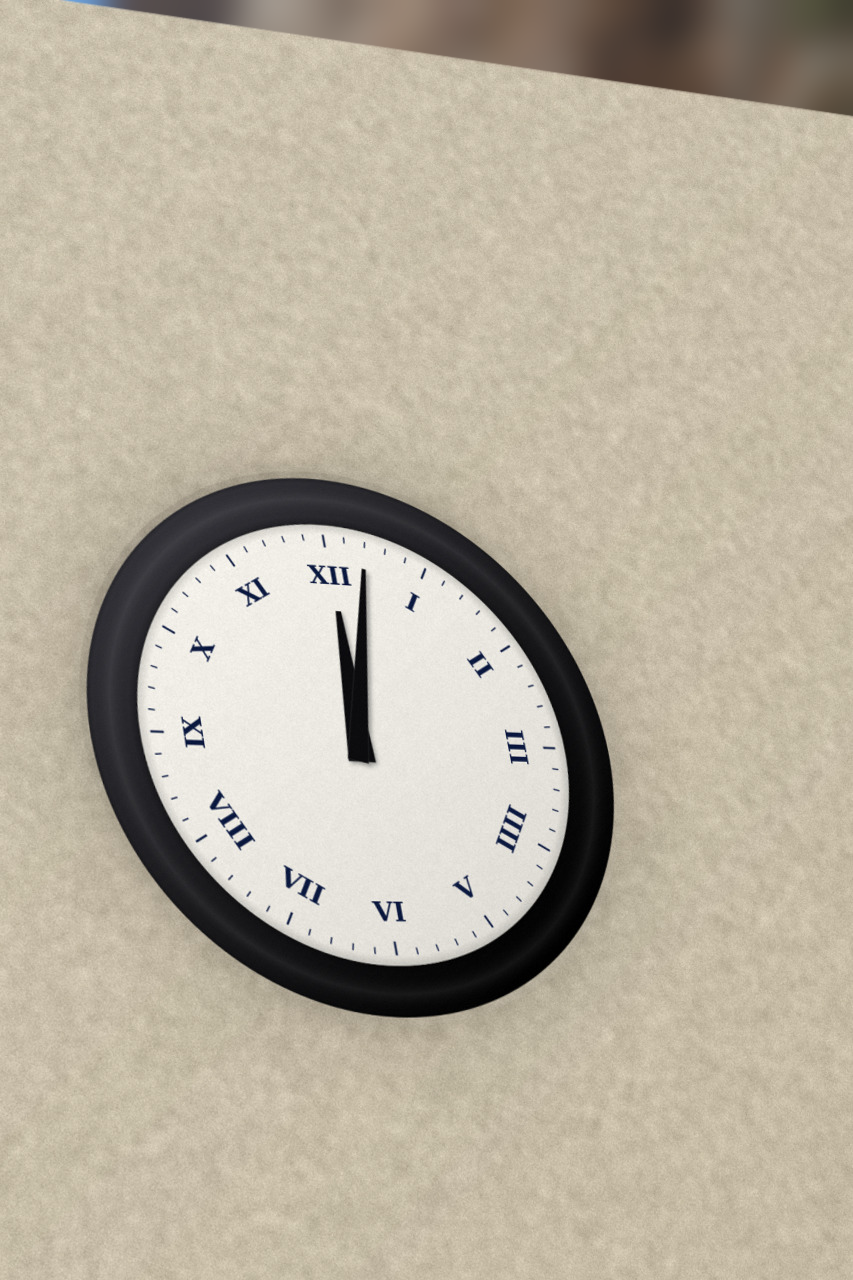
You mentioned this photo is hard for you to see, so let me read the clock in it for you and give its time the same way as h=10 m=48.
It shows h=12 m=2
